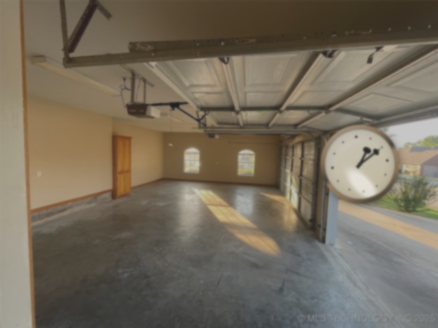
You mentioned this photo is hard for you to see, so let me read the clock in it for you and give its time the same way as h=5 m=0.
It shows h=1 m=10
